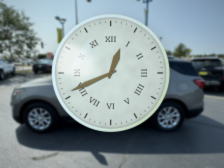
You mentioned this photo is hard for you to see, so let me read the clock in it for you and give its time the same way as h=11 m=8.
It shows h=12 m=41
